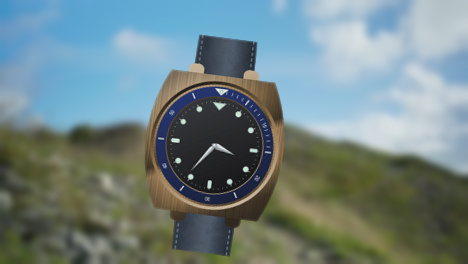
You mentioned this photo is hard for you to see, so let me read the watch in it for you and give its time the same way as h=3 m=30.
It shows h=3 m=36
